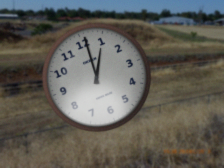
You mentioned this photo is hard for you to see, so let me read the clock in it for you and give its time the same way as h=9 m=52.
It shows h=1 m=1
